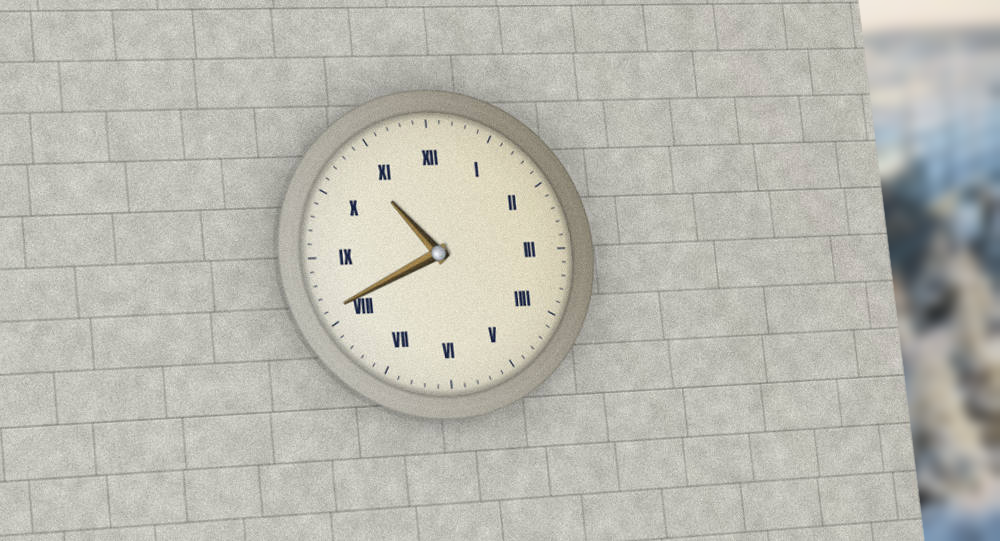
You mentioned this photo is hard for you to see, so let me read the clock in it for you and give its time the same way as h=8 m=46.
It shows h=10 m=41
